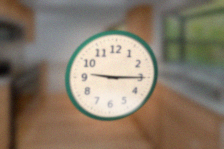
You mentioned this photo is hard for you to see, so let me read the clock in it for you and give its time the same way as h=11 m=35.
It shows h=9 m=15
